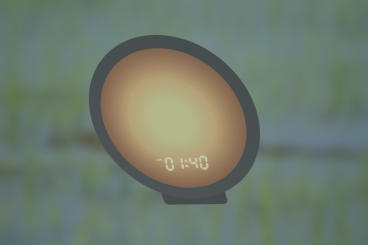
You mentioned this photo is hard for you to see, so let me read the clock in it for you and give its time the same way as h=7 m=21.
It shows h=1 m=40
